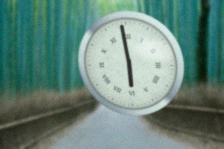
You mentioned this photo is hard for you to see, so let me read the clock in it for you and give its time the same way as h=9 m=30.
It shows h=5 m=59
